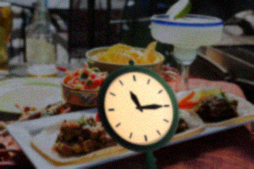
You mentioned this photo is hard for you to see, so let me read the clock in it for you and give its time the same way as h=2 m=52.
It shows h=11 m=15
